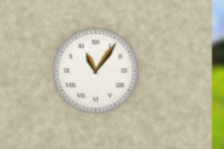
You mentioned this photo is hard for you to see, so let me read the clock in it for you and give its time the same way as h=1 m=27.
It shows h=11 m=6
